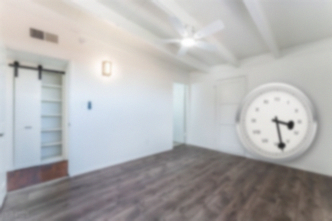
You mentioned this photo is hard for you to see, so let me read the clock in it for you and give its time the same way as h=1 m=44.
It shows h=3 m=28
